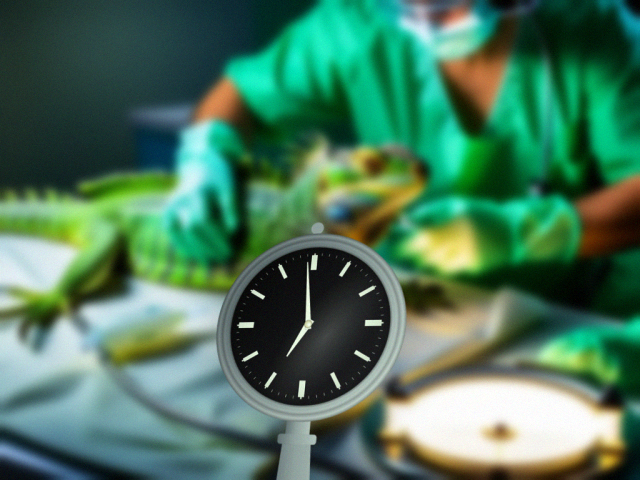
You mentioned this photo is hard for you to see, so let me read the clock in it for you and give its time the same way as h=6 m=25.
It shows h=6 m=59
